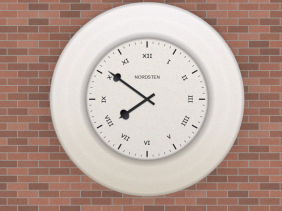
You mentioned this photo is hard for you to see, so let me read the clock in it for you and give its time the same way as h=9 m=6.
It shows h=7 m=51
